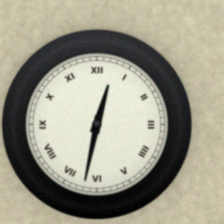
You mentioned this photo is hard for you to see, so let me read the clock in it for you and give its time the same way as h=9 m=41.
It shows h=12 m=32
